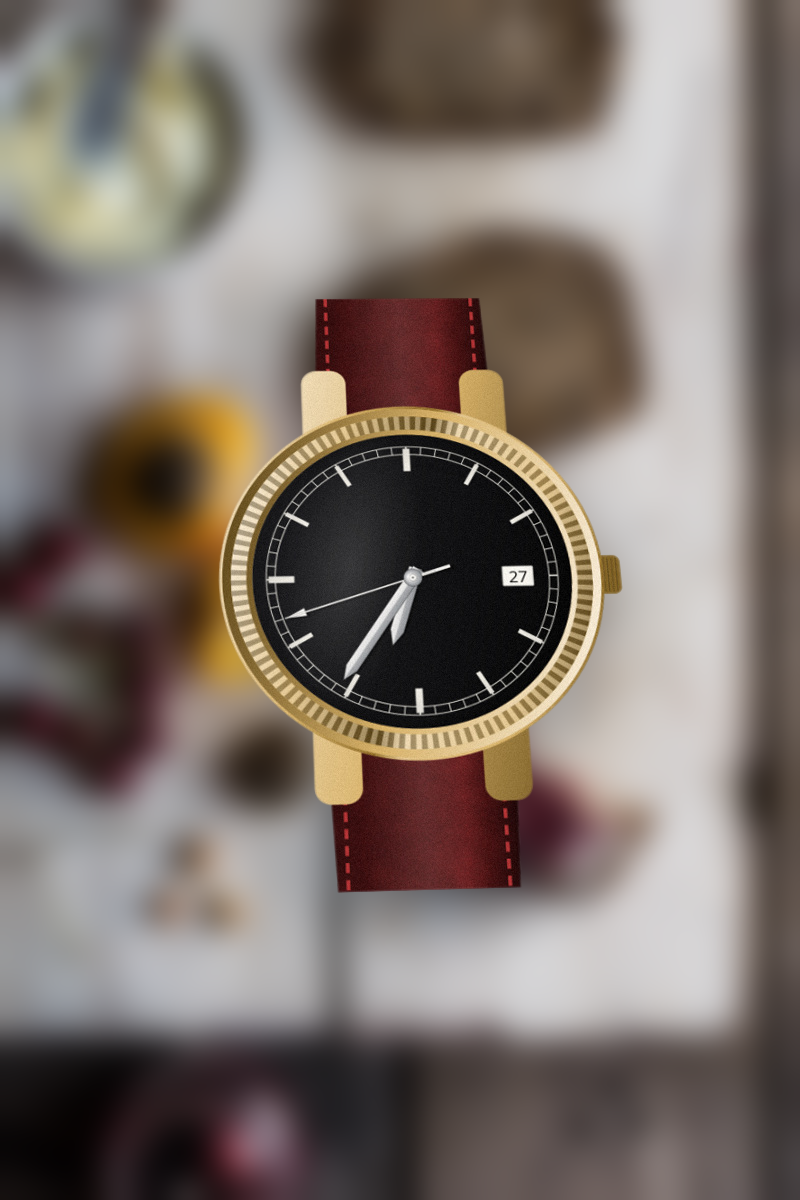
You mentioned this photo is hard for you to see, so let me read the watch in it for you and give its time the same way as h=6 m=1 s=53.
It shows h=6 m=35 s=42
